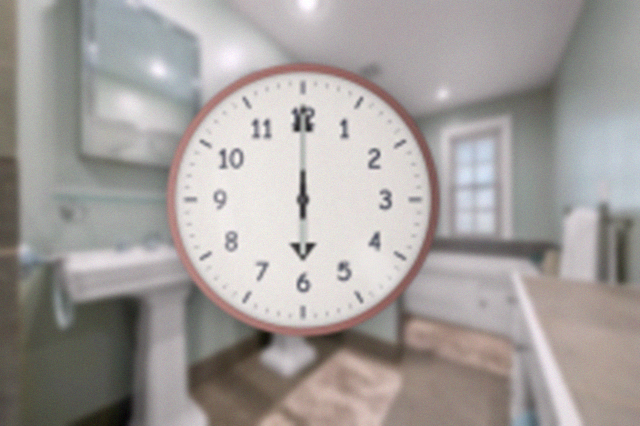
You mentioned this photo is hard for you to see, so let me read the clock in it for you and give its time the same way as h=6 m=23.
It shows h=6 m=0
